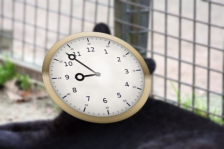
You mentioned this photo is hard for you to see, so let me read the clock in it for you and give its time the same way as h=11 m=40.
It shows h=8 m=53
